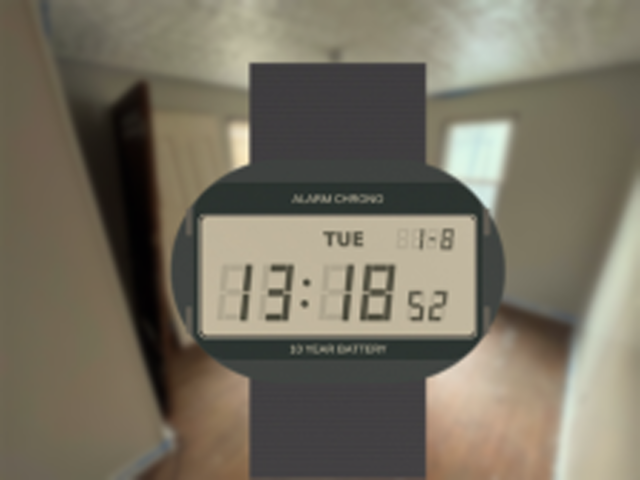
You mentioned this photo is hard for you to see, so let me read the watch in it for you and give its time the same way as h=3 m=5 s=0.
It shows h=13 m=18 s=52
